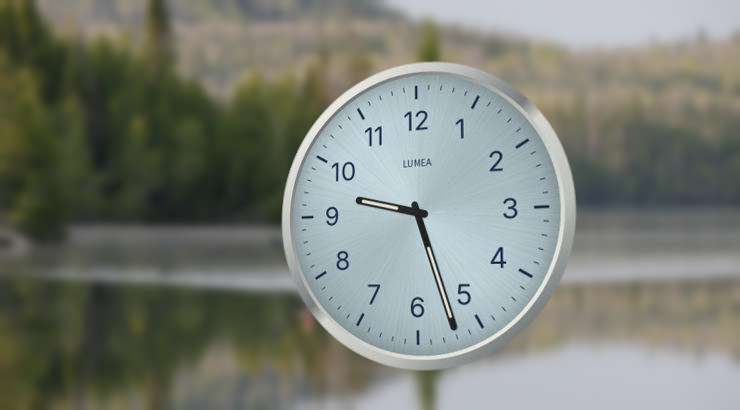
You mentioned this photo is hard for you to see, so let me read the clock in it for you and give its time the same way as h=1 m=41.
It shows h=9 m=27
